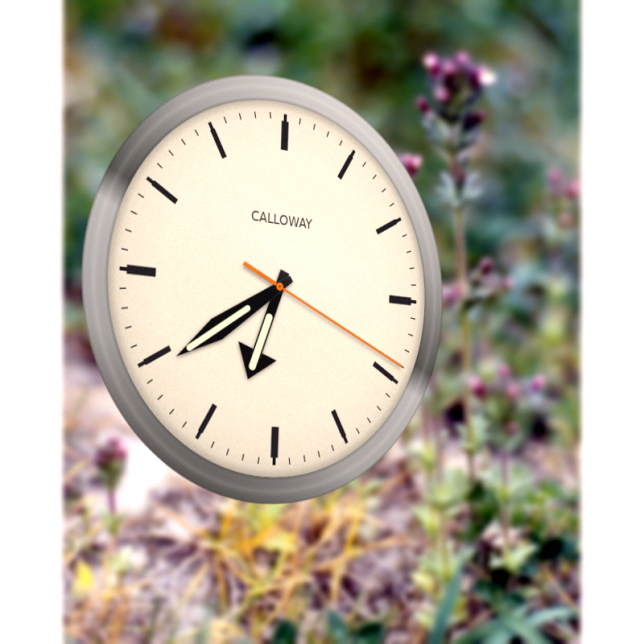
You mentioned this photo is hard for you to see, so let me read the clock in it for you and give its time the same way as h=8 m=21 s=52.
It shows h=6 m=39 s=19
